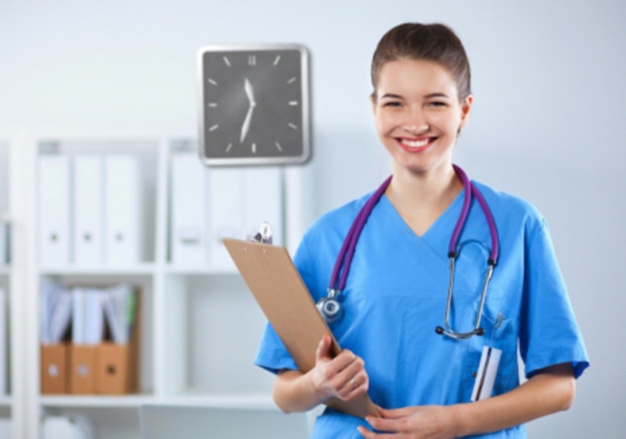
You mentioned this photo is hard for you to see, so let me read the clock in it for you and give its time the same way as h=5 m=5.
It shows h=11 m=33
